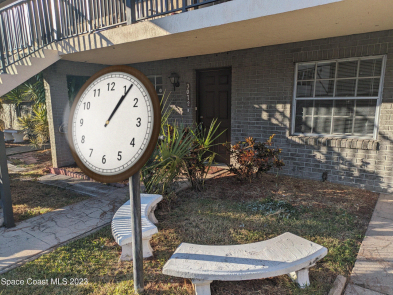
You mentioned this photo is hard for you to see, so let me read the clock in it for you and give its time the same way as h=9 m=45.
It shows h=1 m=6
